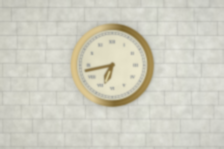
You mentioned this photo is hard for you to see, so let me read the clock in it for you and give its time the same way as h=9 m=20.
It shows h=6 m=43
